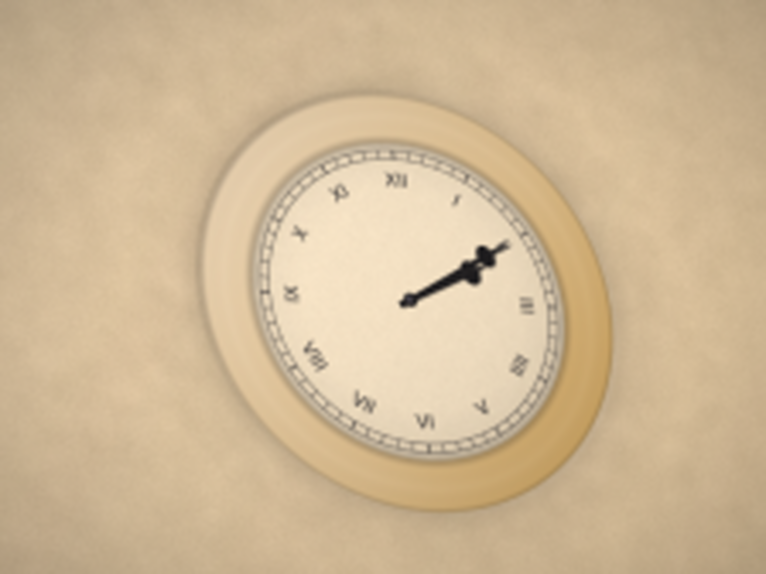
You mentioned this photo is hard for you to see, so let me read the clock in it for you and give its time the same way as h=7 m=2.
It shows h=2 m=10
